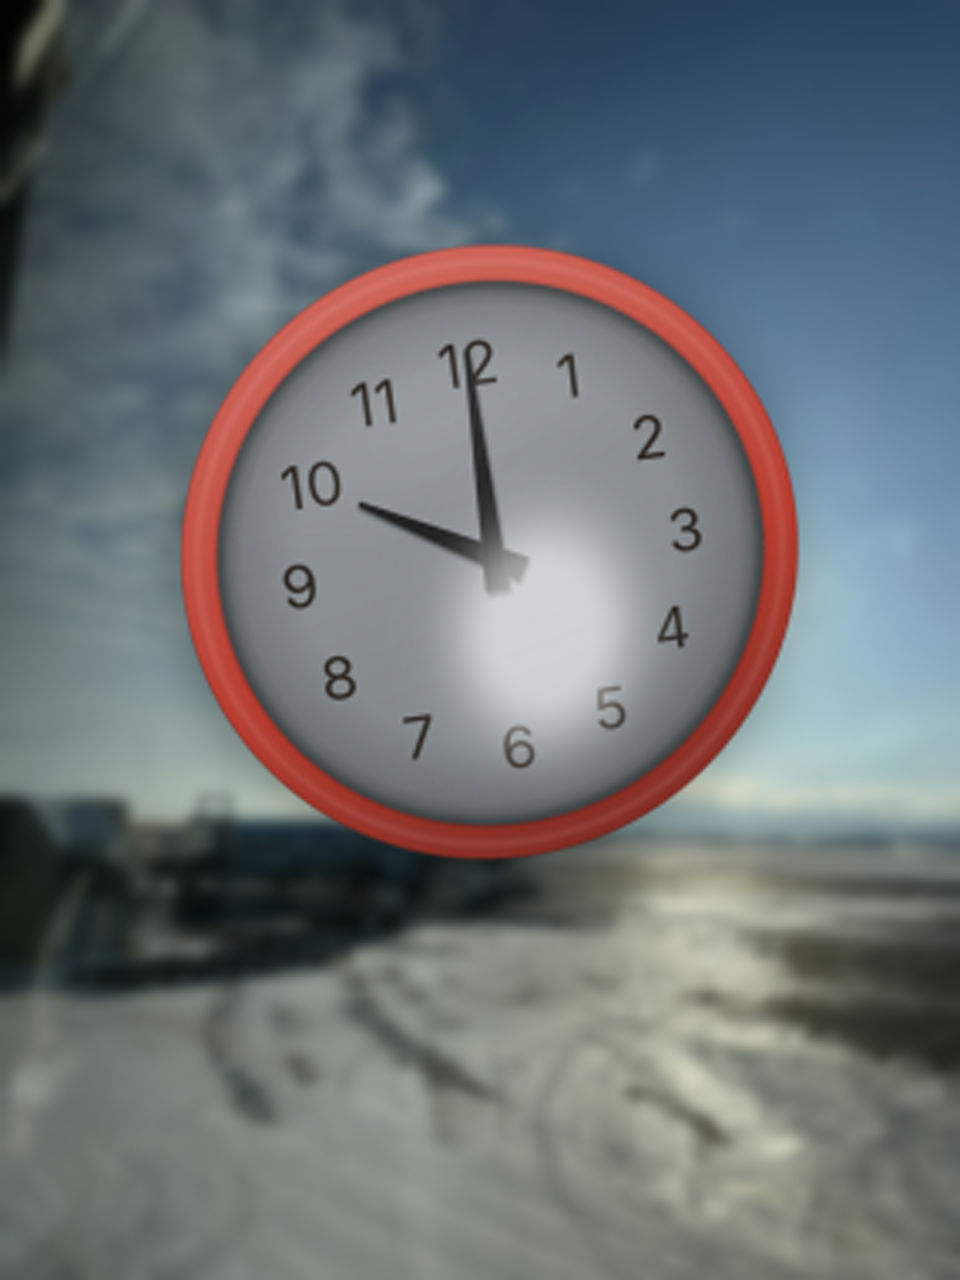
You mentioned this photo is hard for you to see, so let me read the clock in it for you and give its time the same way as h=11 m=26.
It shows h=10 m=0
